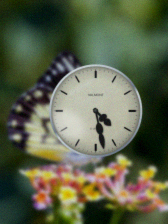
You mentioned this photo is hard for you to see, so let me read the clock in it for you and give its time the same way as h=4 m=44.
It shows h=4 m=28
